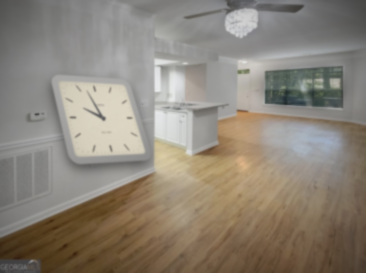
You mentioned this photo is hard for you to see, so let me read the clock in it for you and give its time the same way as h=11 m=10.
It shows h=9 m=57
